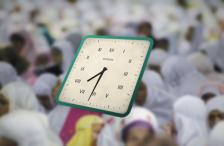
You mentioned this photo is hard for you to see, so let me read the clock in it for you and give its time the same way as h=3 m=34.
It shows h=7 m=31
